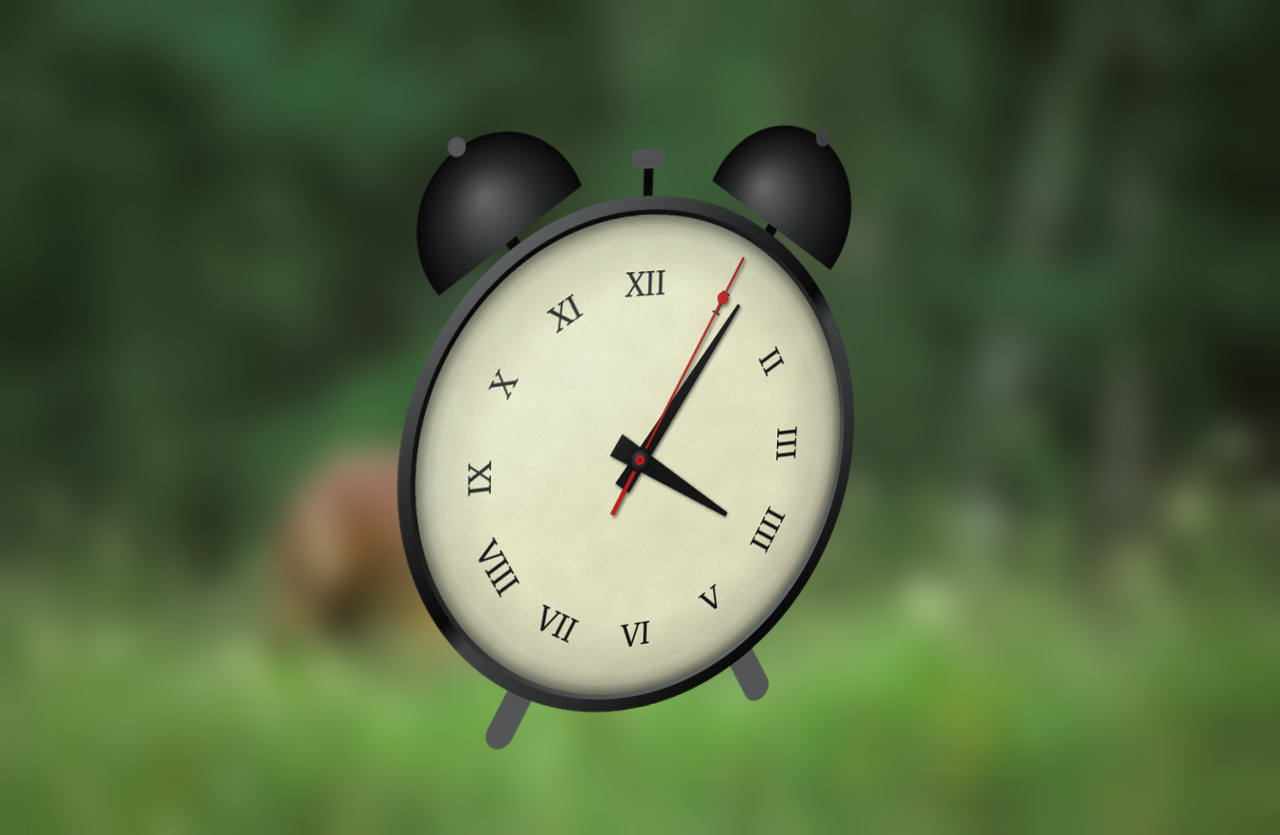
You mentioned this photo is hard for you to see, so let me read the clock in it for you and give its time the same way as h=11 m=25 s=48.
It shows h=4 m=6 s=5
